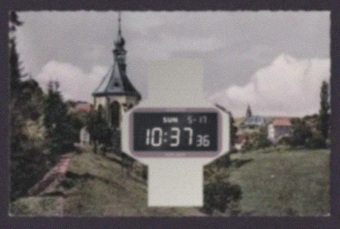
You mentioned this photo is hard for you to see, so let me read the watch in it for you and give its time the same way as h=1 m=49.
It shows h=10 m=37
